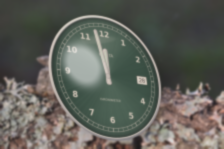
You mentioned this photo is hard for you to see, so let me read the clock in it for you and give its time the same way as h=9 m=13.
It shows h=11 m=58
